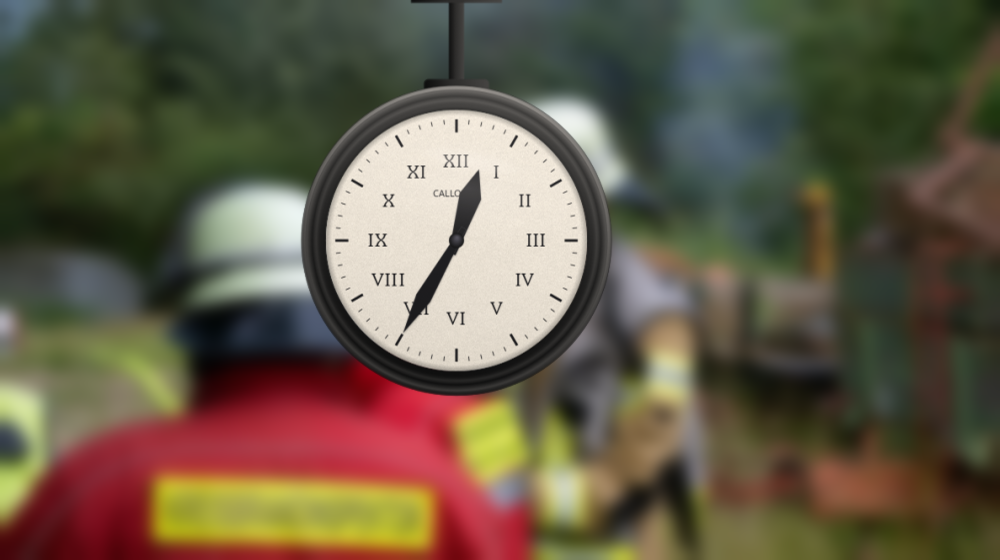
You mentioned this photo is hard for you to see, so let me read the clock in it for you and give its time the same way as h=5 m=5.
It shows h=12 m=35
